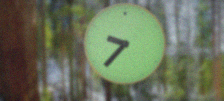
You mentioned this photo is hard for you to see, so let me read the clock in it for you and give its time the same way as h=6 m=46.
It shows h=9 m=37
